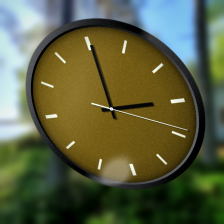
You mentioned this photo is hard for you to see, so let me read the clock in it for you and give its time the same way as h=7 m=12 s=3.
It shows h=3 m=0 s=19
